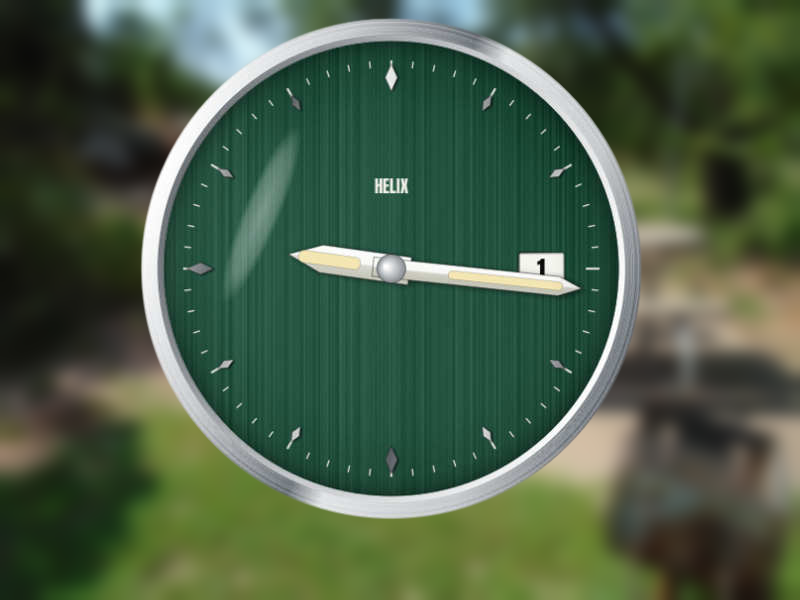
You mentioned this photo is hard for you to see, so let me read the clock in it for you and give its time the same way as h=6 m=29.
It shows h=9 m=16
